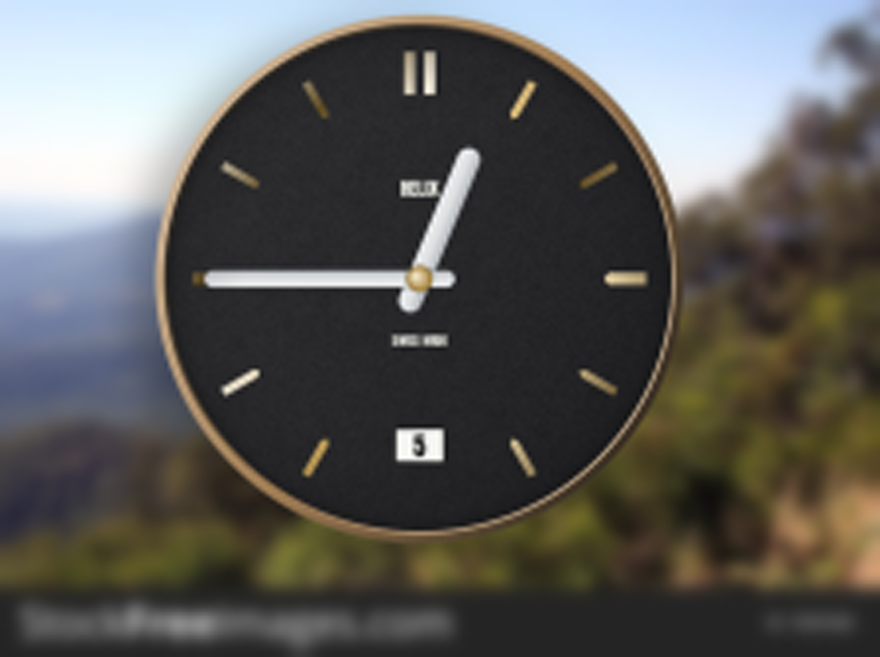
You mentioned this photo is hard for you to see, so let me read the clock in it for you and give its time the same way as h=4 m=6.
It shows h=12 m=45
